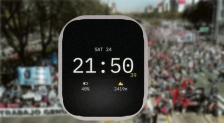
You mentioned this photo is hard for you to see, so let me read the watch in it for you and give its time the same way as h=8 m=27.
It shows h=21 m=50
